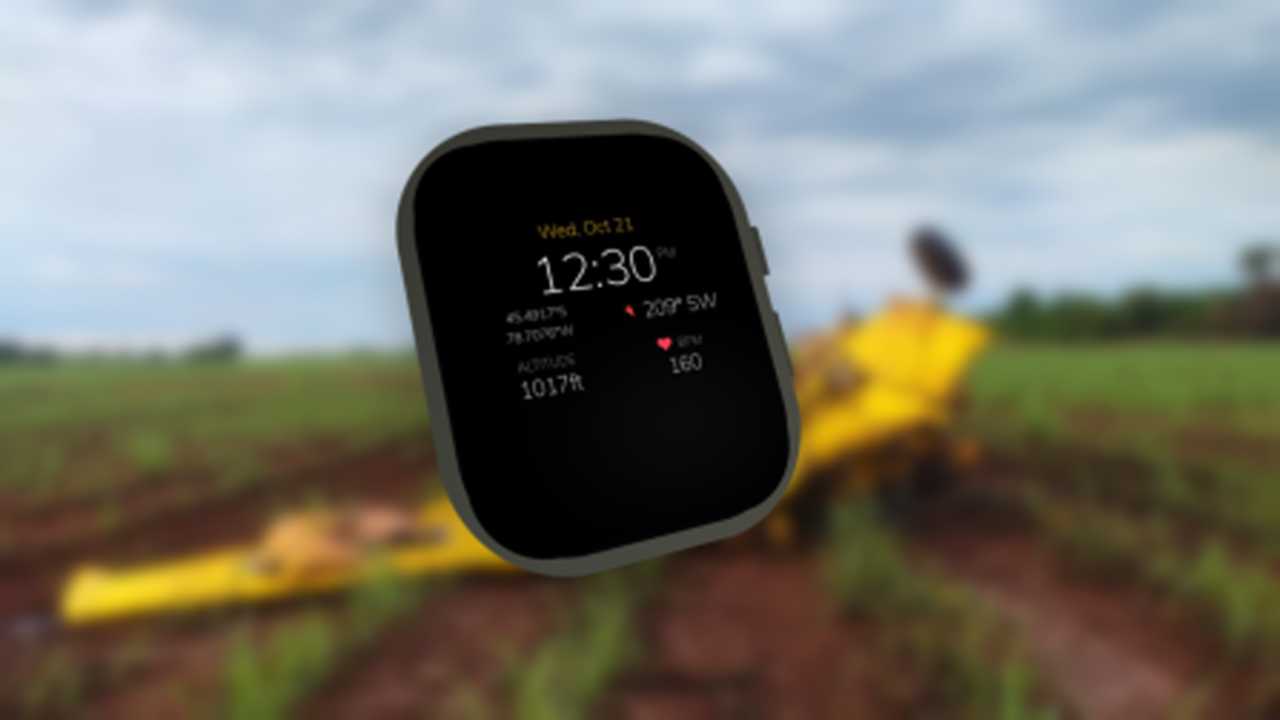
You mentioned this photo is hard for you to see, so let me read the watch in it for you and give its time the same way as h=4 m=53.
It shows h=12 m=30
